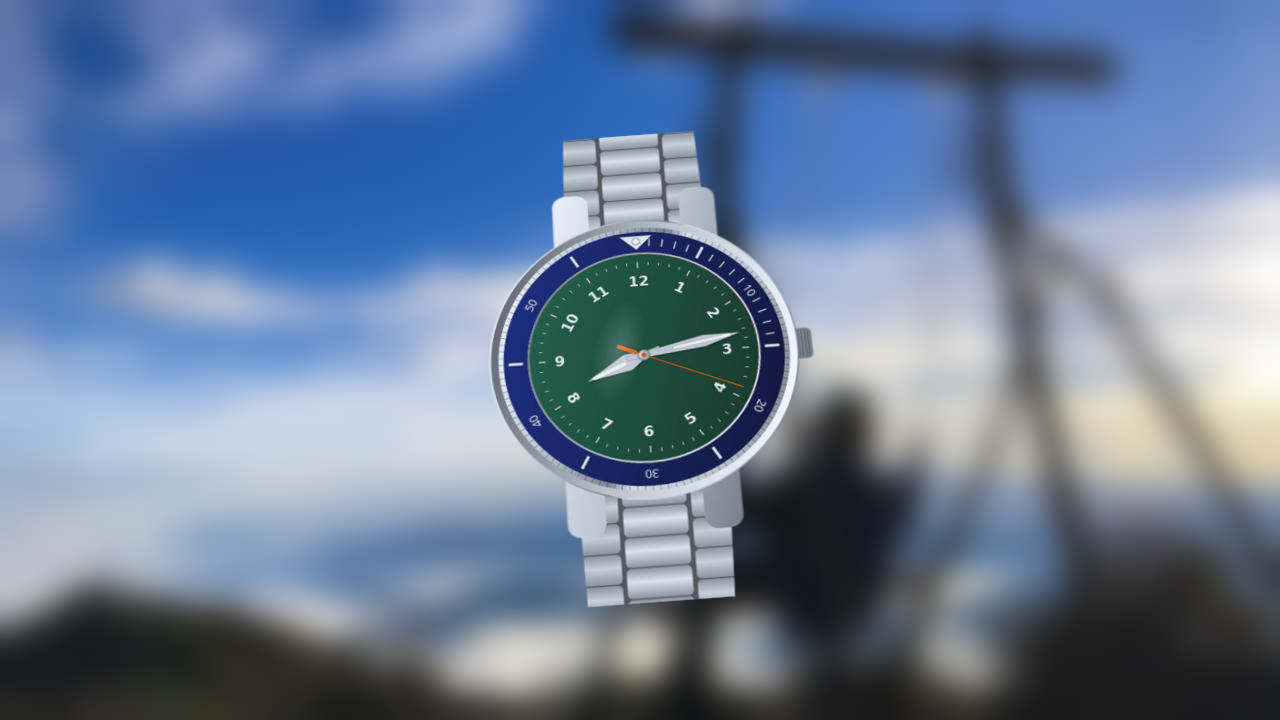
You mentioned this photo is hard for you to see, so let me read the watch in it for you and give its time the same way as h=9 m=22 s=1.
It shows h=8 m=13 s=19
